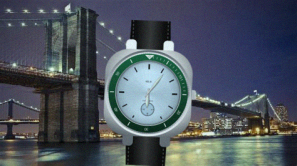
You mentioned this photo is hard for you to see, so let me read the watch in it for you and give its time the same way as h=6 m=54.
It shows h=6 m=6
